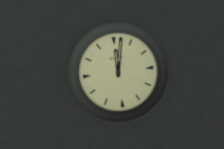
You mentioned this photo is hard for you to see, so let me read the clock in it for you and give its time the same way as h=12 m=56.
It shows h=12 m=2
